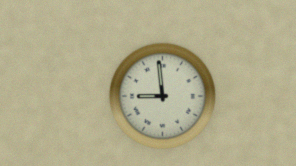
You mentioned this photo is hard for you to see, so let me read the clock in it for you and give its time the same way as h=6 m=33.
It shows h=8 m=59
